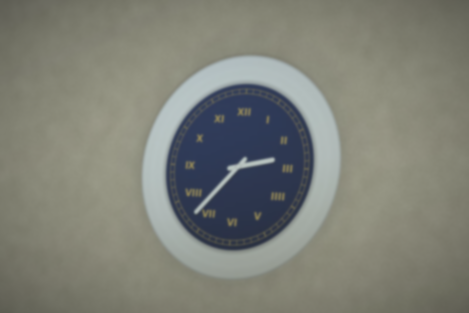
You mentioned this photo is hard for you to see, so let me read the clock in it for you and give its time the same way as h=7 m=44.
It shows h=2 m=37
